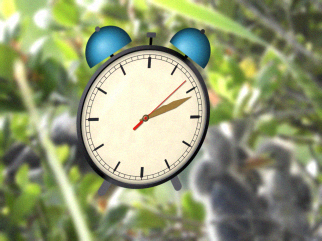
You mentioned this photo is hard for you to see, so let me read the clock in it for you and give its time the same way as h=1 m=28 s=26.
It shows h=2 m=11 s=8
